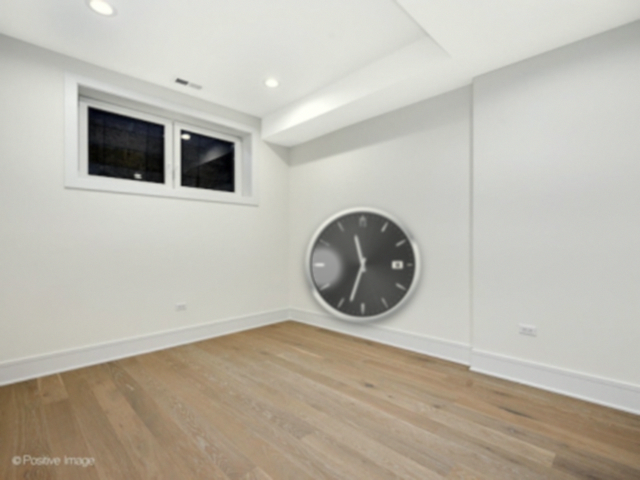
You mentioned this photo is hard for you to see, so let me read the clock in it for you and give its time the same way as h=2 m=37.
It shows h=11 m=33
